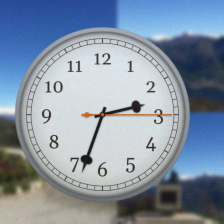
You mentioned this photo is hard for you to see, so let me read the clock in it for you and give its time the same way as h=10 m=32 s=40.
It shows h=2 m=33 s=15
